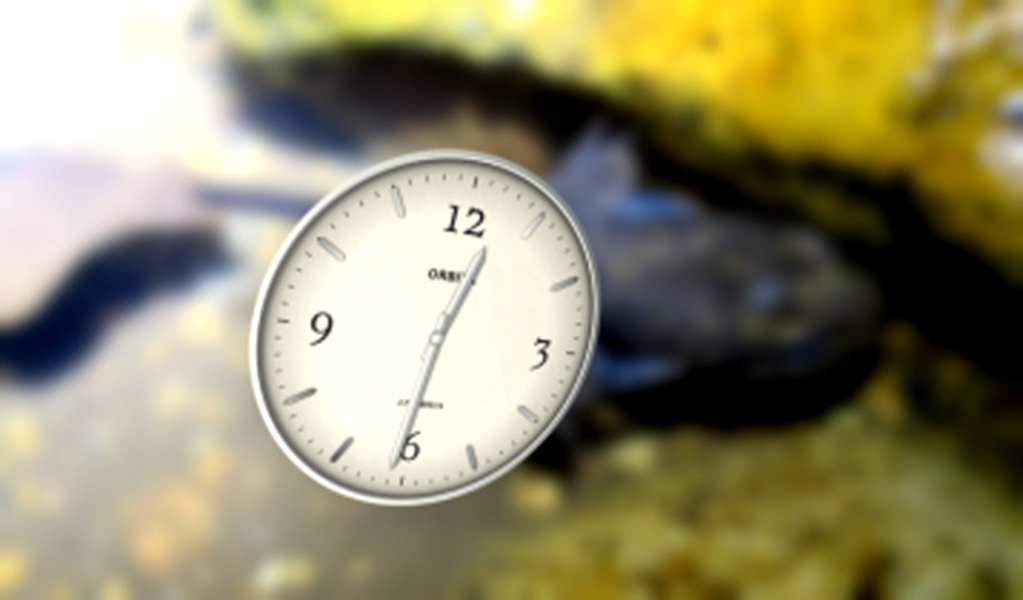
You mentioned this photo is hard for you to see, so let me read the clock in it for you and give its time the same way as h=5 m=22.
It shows h=12 m=31
